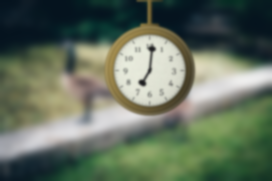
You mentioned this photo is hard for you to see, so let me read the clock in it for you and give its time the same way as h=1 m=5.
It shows h=7 m=1
